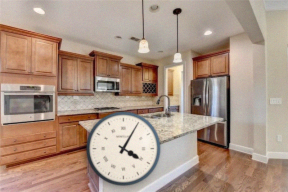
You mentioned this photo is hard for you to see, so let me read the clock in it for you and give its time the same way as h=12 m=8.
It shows h=4 m=5
